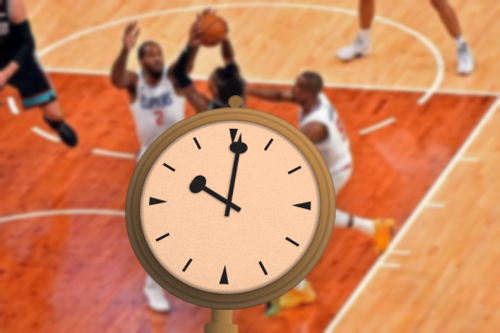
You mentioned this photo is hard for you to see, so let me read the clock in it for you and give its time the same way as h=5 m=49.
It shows h=10 m=1
